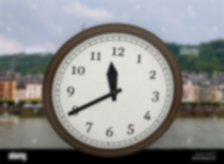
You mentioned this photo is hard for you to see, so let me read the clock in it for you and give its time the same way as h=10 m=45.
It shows h=11 m=40
